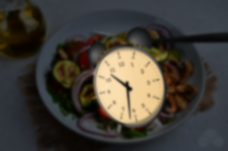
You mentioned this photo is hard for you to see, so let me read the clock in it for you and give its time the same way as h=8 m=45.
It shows h=10 m=32
